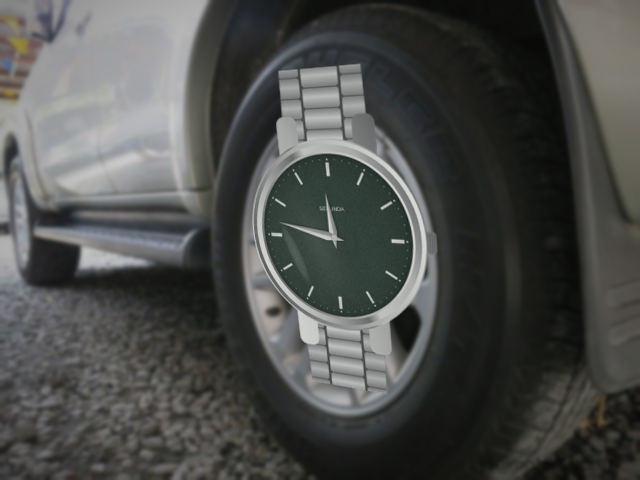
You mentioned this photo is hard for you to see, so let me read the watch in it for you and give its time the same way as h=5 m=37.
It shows h=11 m=47
